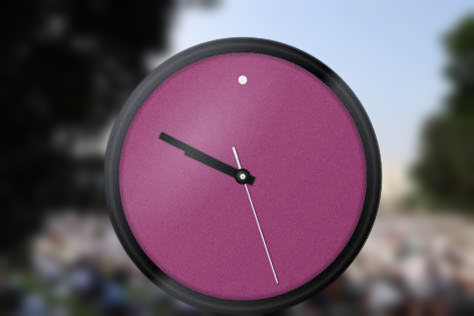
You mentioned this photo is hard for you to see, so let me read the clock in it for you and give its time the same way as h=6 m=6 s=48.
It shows h=9 m=49 s=27
